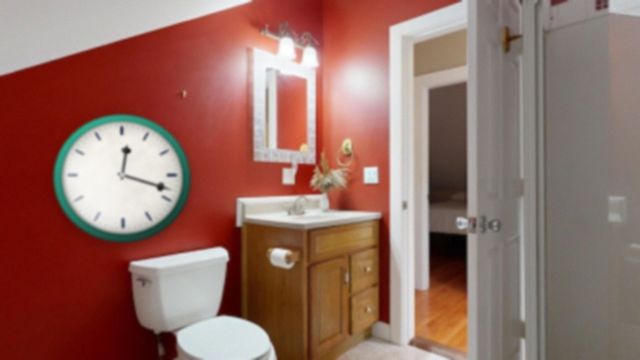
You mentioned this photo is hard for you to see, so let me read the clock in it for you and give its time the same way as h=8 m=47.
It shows h=12 m=18
